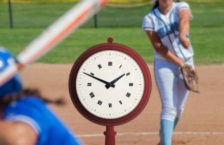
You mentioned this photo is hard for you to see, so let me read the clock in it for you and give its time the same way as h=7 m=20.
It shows h=1 m=49
